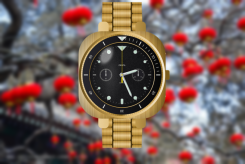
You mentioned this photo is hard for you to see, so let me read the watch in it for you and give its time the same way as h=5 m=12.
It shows h=2 m=26
